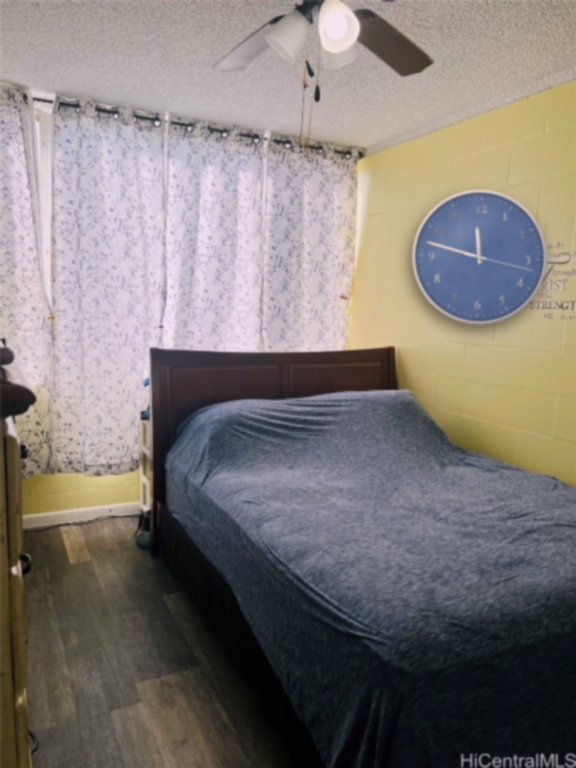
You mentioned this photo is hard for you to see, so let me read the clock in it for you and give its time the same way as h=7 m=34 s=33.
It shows h=11 m=47 s=17
